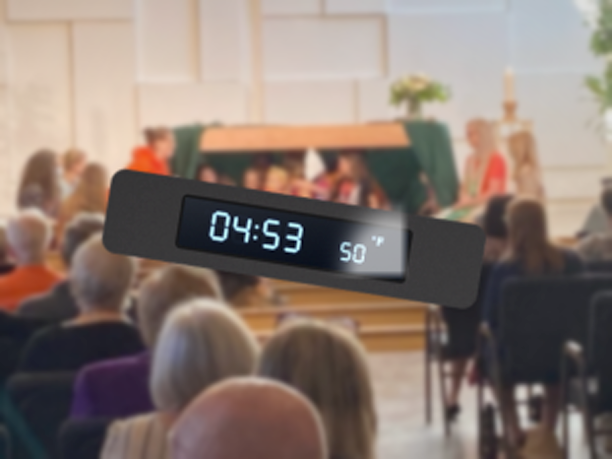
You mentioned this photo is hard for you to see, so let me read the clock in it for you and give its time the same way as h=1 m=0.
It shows h=4 m=53
